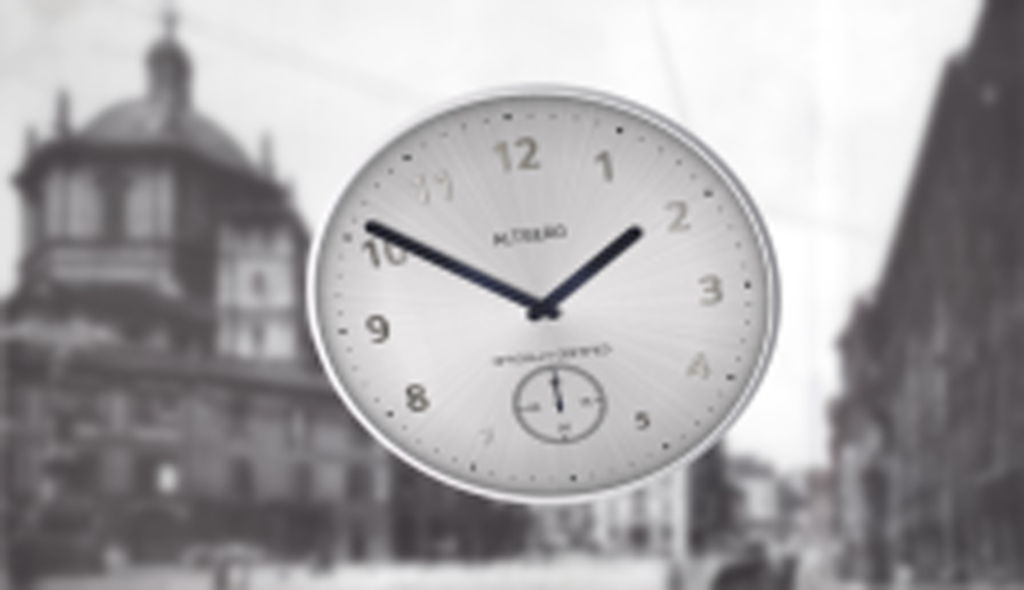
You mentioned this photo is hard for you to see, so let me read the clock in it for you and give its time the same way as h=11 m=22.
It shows h=1 m=51
